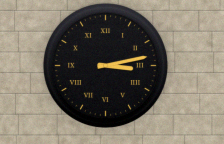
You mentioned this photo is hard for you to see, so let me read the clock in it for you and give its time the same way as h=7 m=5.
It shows h=3 m=13
